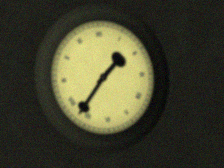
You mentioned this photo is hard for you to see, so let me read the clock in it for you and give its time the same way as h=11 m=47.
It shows h=1 m=37
